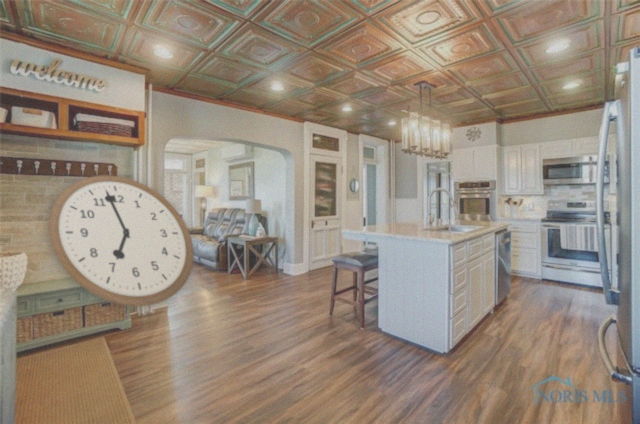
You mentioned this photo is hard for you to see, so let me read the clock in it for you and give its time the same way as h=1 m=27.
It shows h=6 m=58
